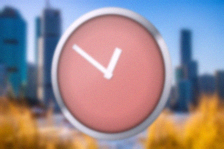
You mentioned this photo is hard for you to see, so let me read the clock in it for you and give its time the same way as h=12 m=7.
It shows h=12 m=51
